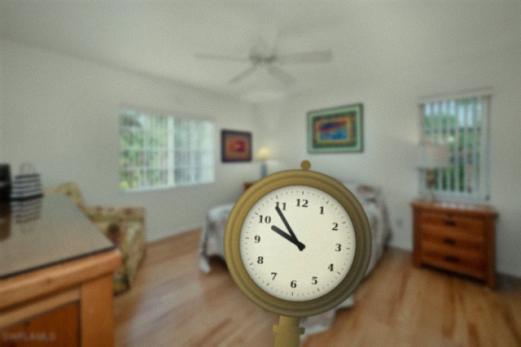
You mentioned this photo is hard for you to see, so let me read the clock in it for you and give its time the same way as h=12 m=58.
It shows h=9 m=54
